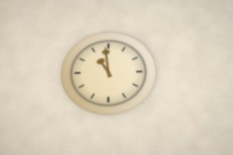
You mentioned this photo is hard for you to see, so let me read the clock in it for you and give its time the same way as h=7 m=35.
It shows h=10 m=59
